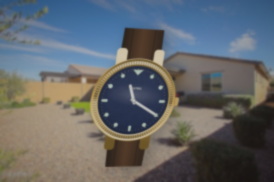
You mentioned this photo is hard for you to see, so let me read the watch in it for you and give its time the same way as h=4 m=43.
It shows h=11 m=20
